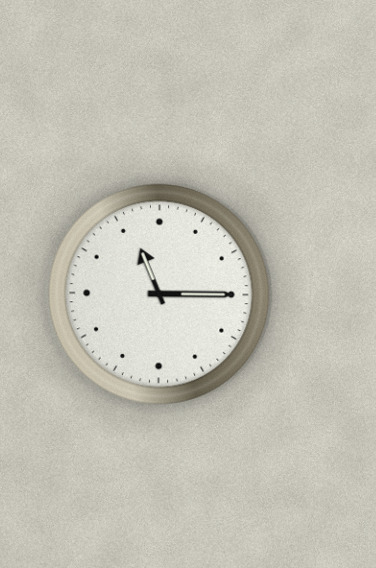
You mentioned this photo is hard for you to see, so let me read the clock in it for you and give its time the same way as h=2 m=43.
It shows h=11 m=15
